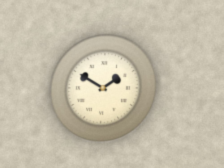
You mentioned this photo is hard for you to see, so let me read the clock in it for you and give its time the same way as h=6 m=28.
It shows h=1 m=50
